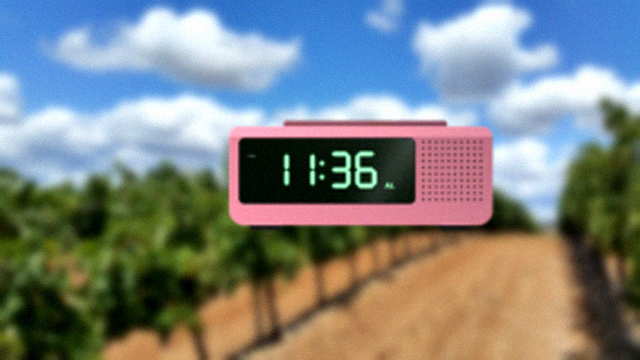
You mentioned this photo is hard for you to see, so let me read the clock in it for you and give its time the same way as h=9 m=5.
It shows h=11 m=36
